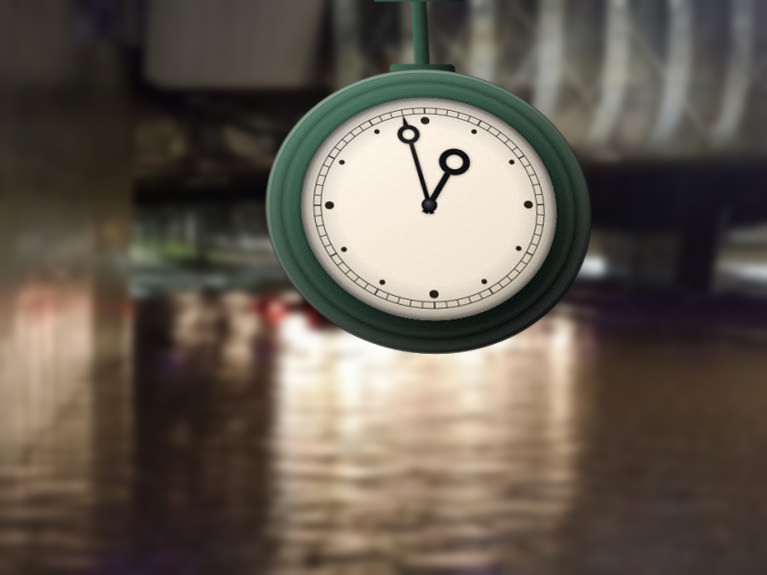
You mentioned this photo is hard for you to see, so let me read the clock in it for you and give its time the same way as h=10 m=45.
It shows h=12 m=58
